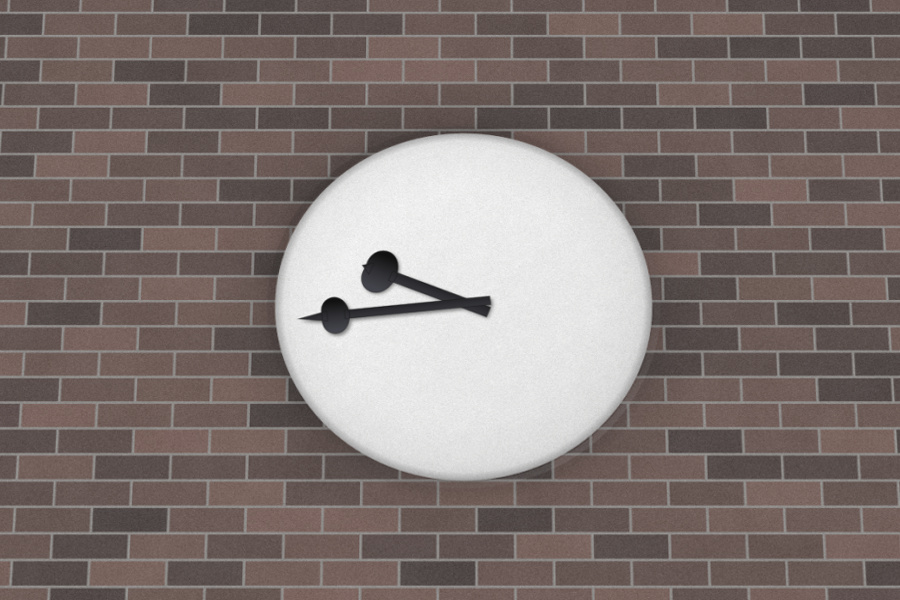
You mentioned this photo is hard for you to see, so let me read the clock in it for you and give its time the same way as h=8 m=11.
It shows h=9 m=44
